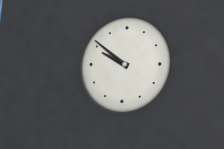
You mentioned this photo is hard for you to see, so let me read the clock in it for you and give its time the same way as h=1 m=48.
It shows h=9 m=51
